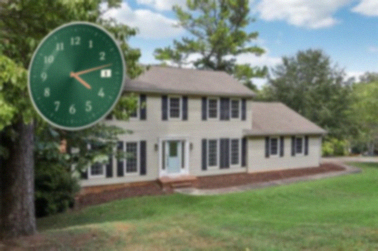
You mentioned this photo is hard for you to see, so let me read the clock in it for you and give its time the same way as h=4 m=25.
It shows h=4 m=13
